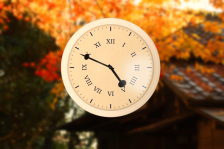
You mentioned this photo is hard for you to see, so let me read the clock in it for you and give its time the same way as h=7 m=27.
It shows h=4 m=49
